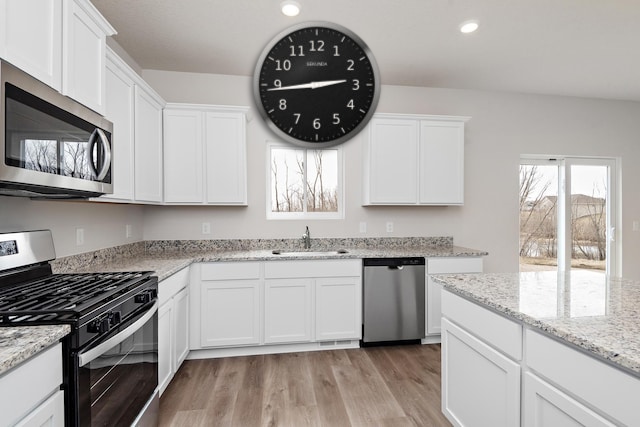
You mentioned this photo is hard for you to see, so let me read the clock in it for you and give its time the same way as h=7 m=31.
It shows h=2 m=44
